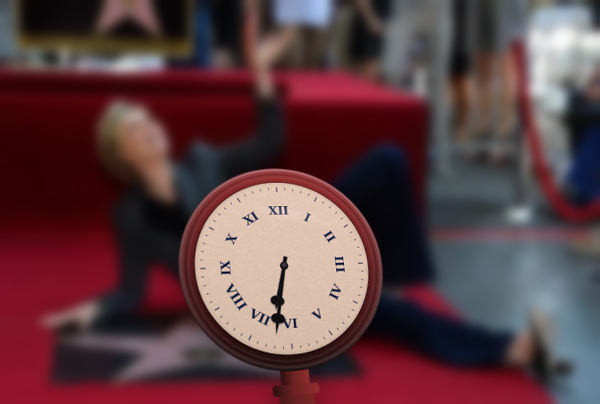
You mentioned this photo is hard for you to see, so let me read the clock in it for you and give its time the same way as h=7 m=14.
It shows h=6 m=32
